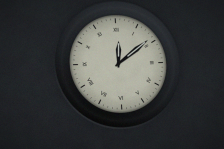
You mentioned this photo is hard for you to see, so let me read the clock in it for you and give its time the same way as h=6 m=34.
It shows h=12 m=9
